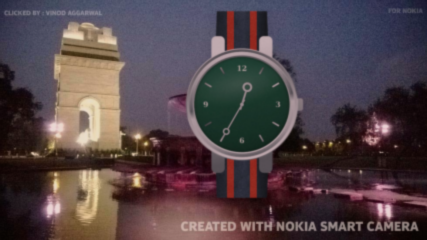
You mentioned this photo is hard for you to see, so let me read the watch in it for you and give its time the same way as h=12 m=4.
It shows h=12 m=35
